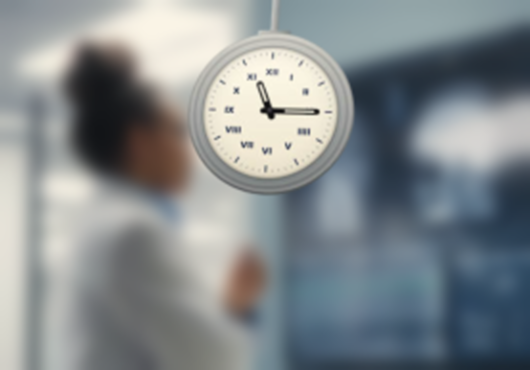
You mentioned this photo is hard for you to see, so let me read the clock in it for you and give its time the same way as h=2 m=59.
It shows h=11 m=15
